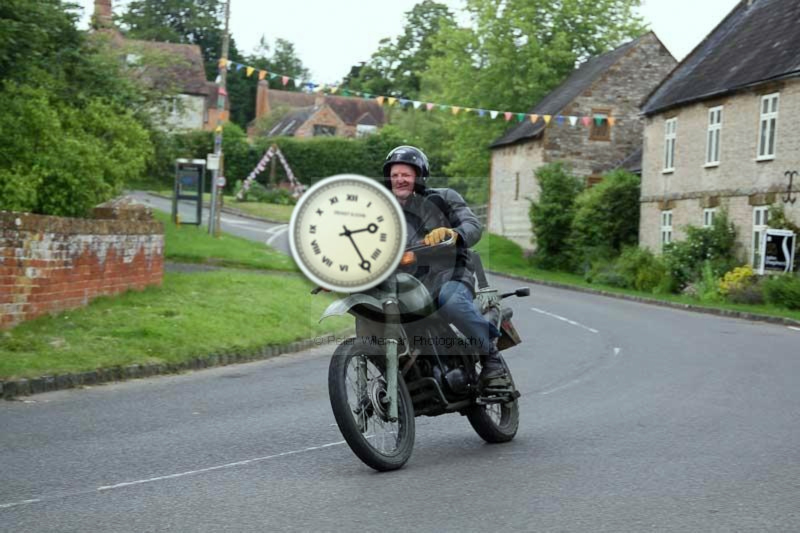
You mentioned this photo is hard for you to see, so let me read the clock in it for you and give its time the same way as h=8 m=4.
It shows h=2 m=24
